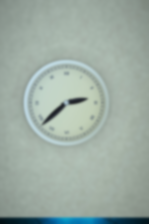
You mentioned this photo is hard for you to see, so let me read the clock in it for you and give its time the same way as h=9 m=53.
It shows h=2 m=38
